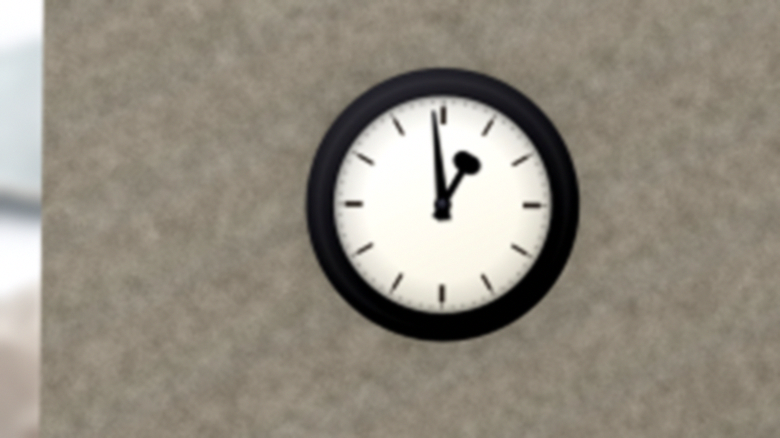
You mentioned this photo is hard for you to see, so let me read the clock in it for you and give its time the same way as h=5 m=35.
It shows h=12 m=59
